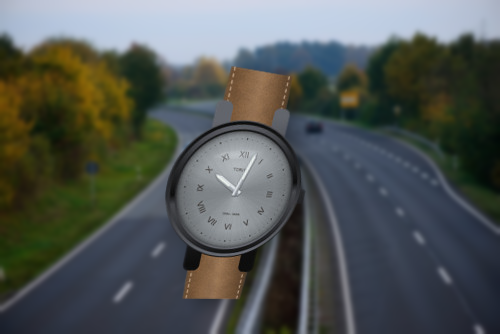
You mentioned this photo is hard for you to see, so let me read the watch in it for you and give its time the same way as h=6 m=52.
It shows h=10 m=3
